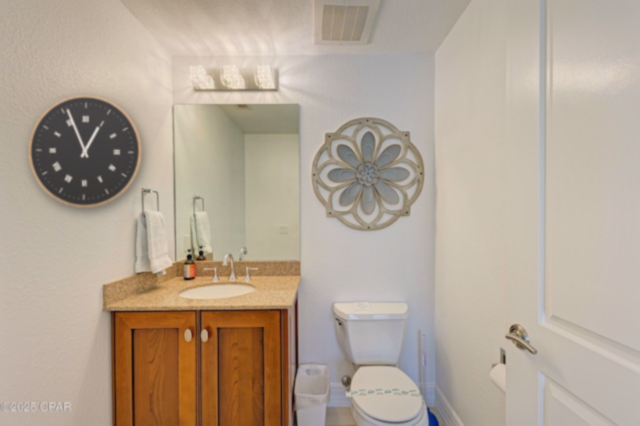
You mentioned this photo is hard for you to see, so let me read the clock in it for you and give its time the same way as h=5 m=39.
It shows h=12 m=56
